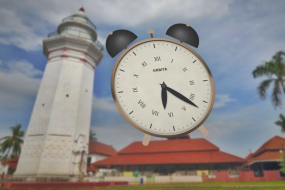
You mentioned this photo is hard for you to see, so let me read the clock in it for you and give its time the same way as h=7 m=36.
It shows h=6 m=22
